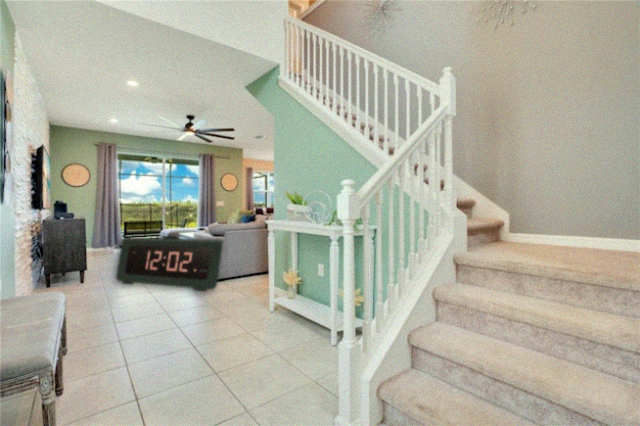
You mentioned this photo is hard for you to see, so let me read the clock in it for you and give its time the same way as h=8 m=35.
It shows h=12 m=2
